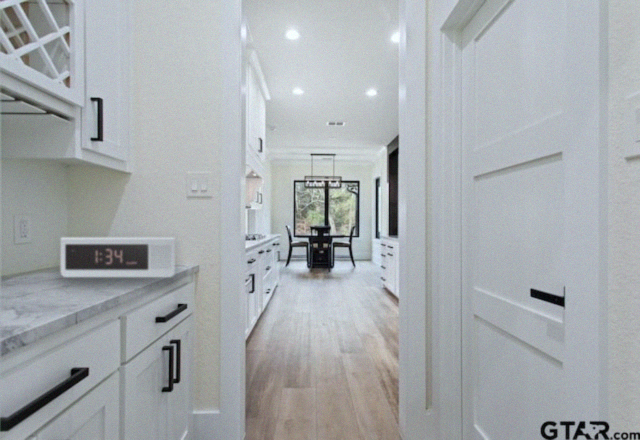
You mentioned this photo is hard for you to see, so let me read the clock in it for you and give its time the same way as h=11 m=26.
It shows h=1 m=34
